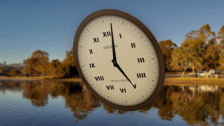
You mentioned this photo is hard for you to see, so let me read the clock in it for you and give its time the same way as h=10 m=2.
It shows h=5 m=2
